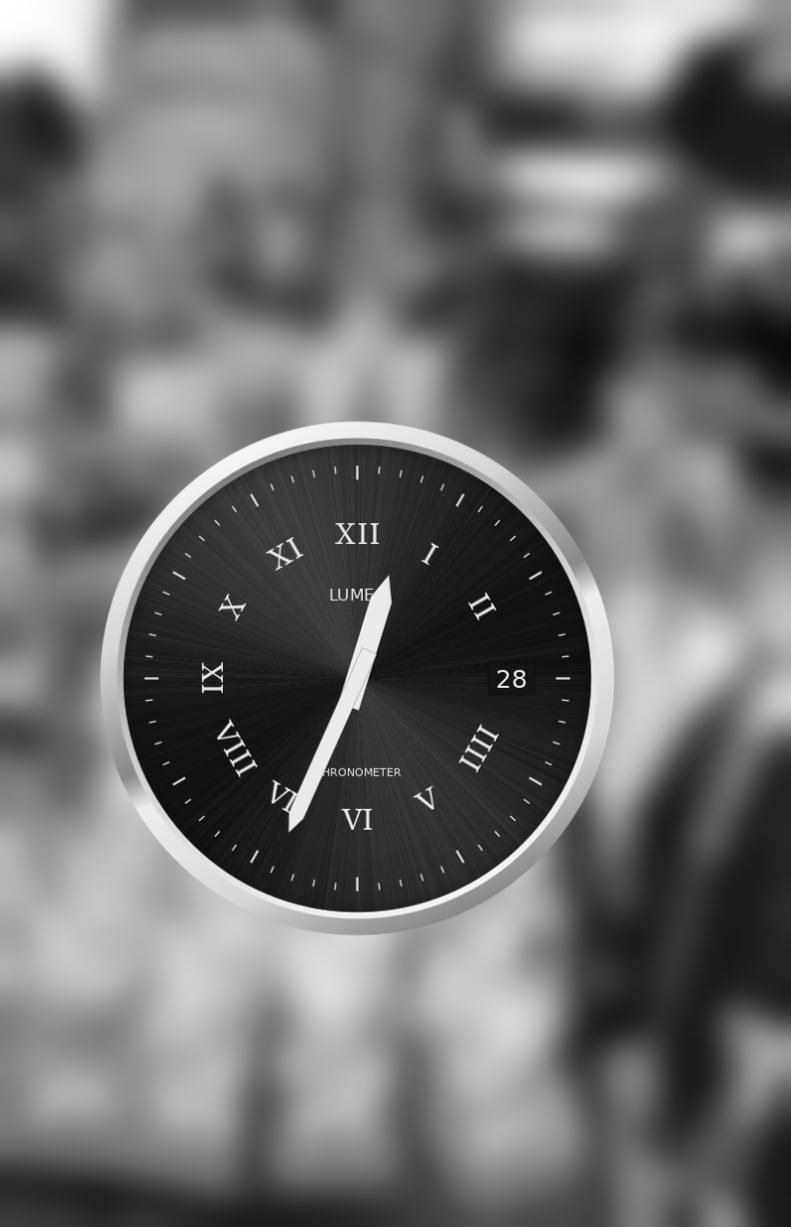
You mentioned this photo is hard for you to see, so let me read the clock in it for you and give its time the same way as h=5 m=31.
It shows h=12 m=34
